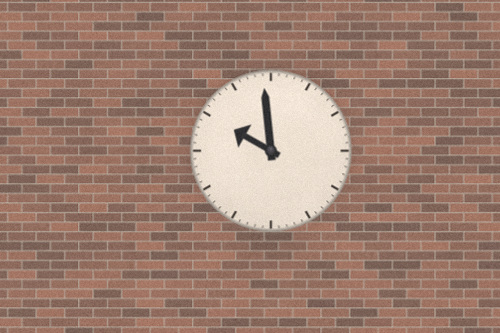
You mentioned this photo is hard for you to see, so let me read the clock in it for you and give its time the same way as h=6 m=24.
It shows h=9 m=59
